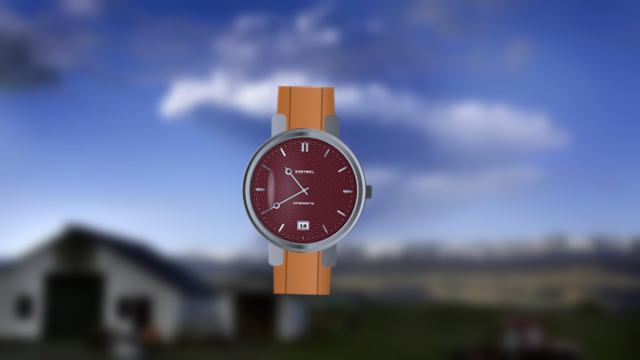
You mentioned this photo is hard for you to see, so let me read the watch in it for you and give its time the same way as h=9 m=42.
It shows h=10 m=40
